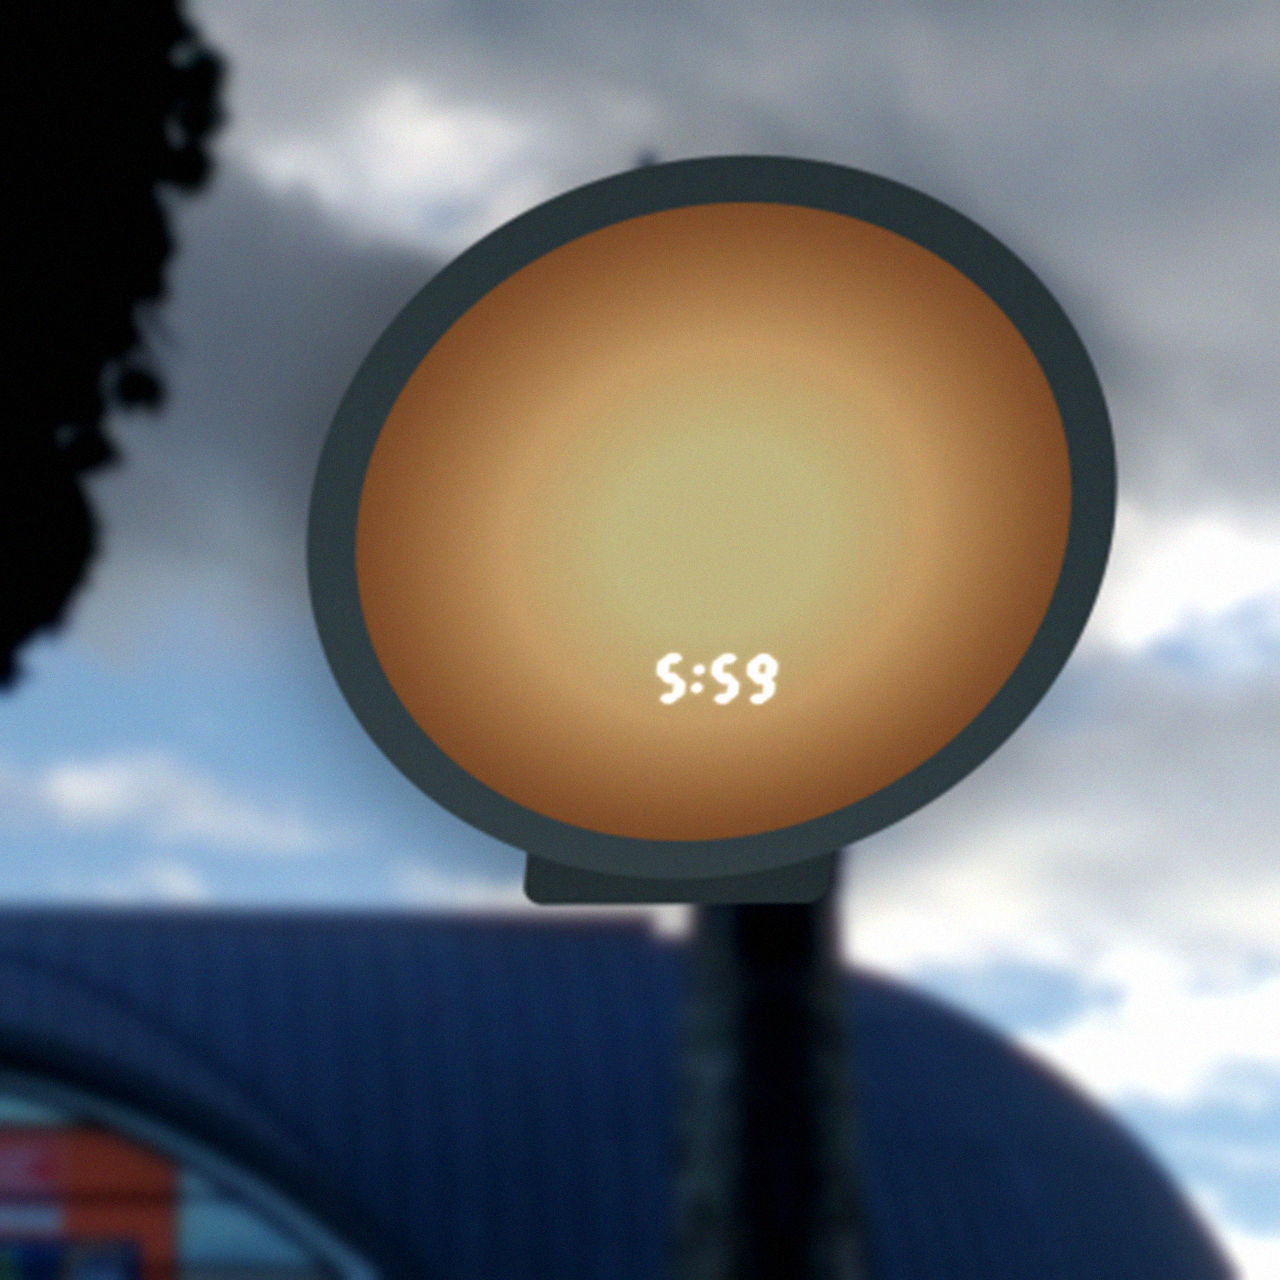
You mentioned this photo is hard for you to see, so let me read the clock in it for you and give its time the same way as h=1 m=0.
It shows h=5 m=59
